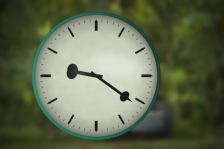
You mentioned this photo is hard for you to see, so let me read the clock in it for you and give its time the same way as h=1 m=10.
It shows h=9 m=21
